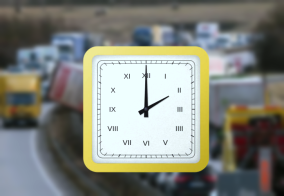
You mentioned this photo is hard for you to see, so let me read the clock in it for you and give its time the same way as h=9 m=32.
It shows h=2 m=0
